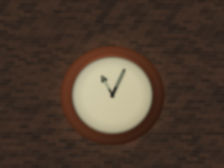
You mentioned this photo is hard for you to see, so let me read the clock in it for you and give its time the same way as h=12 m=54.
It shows h=11 m=4
